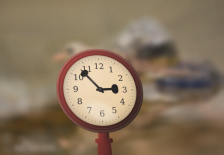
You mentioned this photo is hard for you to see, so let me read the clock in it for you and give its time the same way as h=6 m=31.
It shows h=2 m=53
